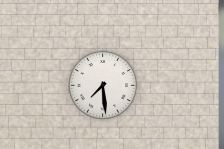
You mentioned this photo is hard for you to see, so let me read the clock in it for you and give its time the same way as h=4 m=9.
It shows h=7 m=29
